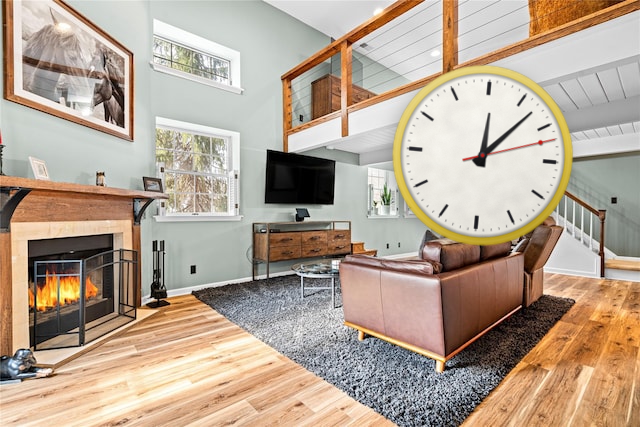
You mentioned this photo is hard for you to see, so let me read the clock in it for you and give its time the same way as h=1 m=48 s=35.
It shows h=12 m=7 s=12
